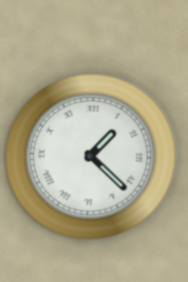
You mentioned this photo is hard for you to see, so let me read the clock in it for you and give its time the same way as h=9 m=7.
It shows h=1 m=22
